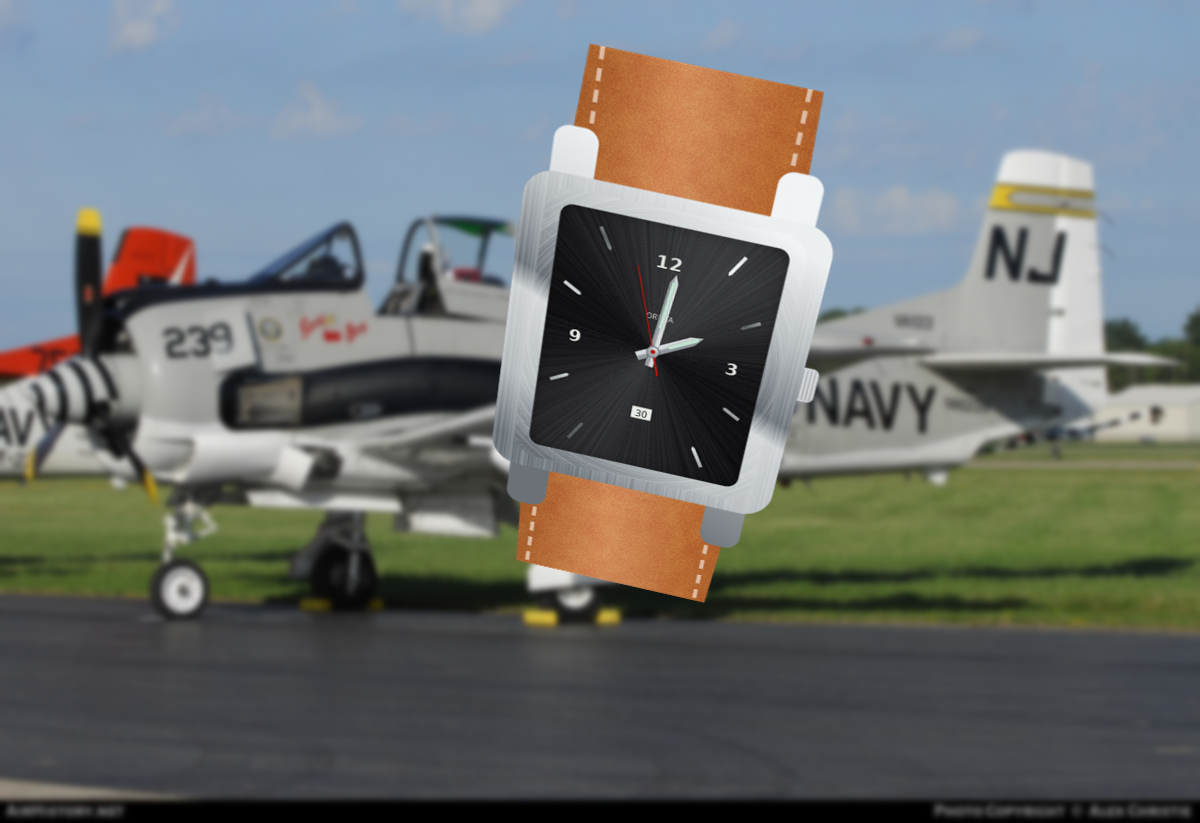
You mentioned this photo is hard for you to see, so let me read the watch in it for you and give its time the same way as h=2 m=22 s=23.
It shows h=2 m=0 s=57
